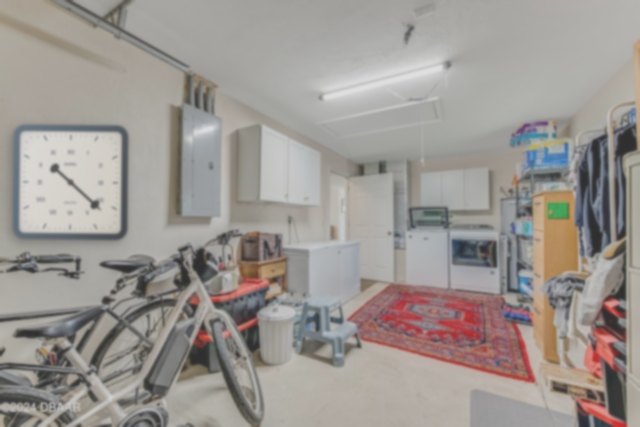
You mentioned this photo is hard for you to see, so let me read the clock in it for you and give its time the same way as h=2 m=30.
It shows h=10 m=22
